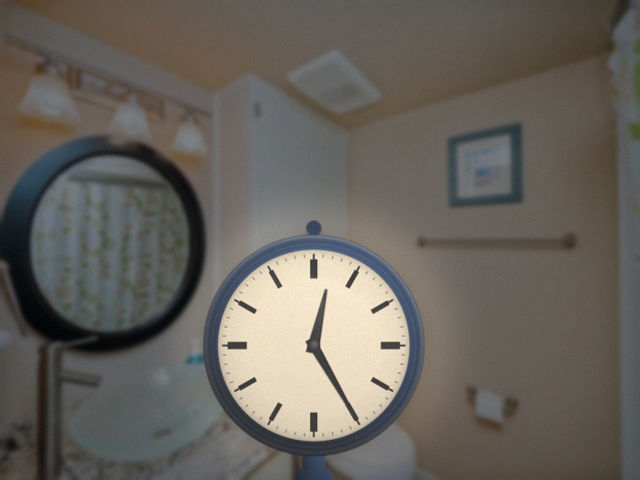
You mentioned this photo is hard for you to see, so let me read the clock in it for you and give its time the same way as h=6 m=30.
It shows h=12 m=25
